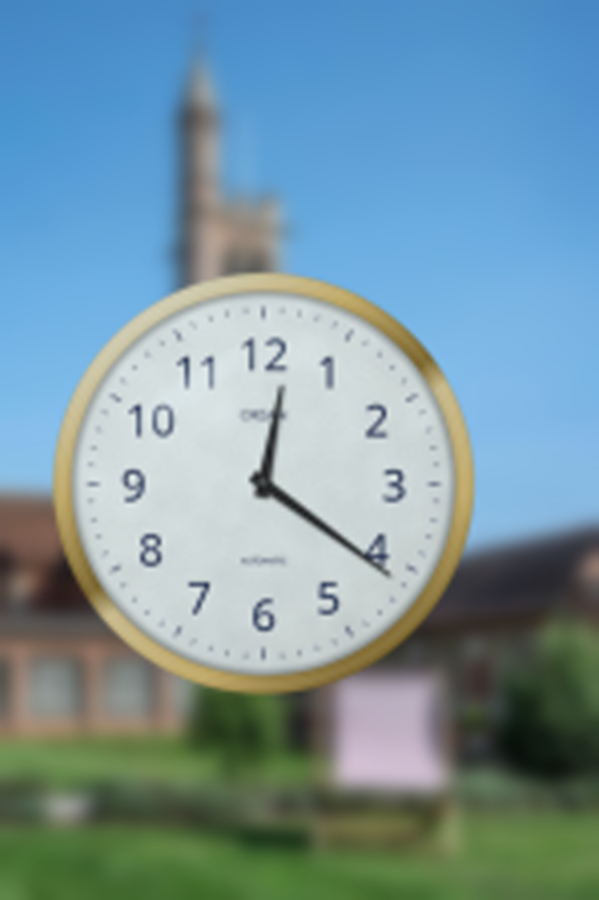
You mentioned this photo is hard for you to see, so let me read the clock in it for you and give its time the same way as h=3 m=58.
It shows h=12 m=21
